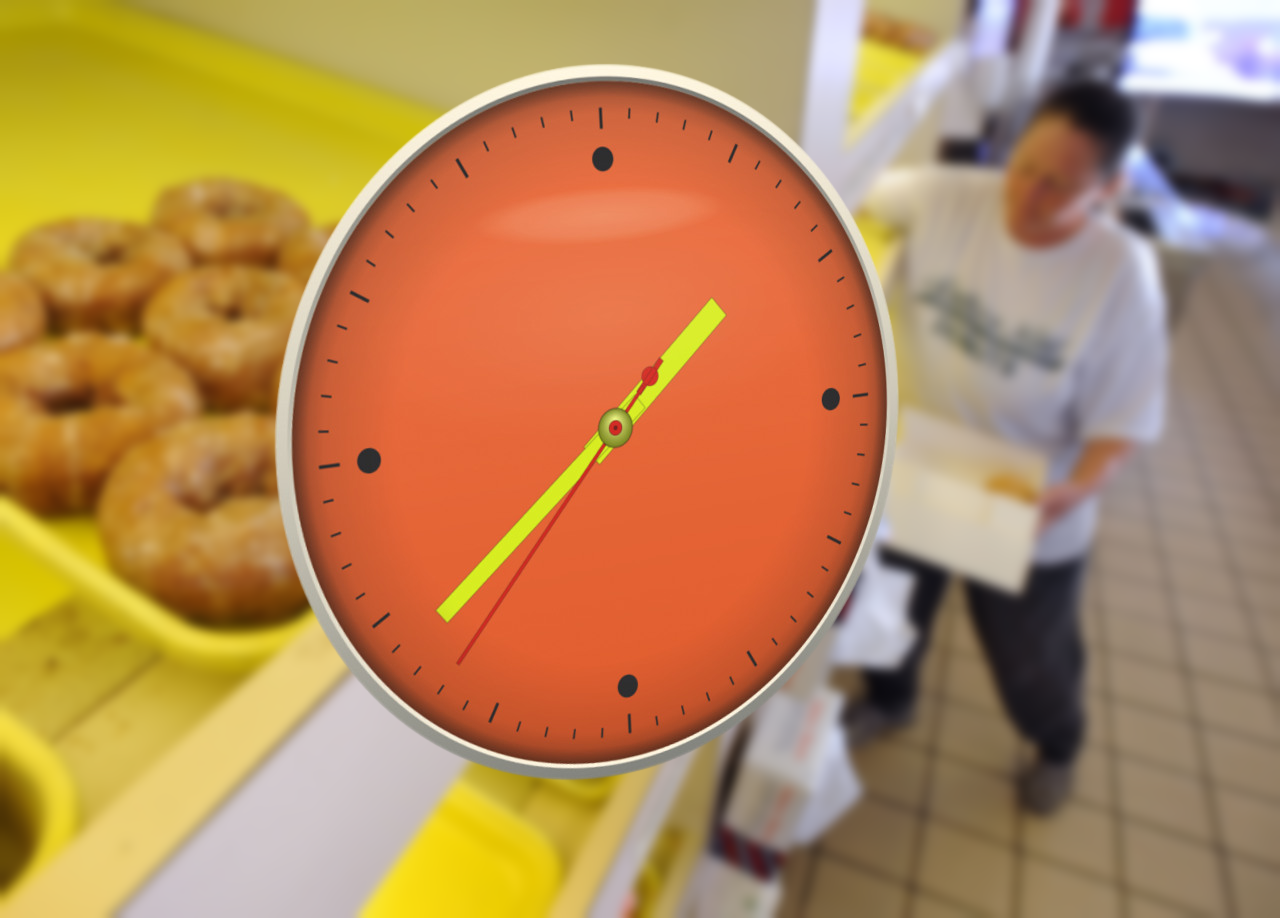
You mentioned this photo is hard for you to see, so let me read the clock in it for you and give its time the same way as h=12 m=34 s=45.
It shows h=1 m=38 s=37
